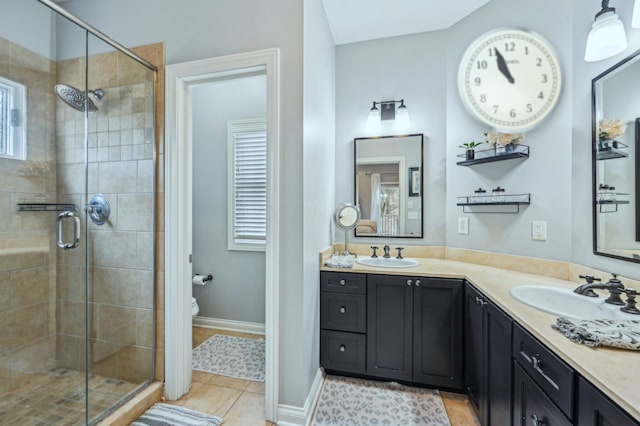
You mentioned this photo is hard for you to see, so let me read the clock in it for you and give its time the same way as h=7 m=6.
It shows h=10 m=56
